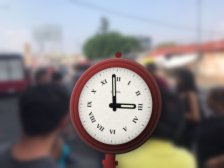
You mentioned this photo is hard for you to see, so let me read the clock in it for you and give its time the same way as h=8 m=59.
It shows h=2 m=59
